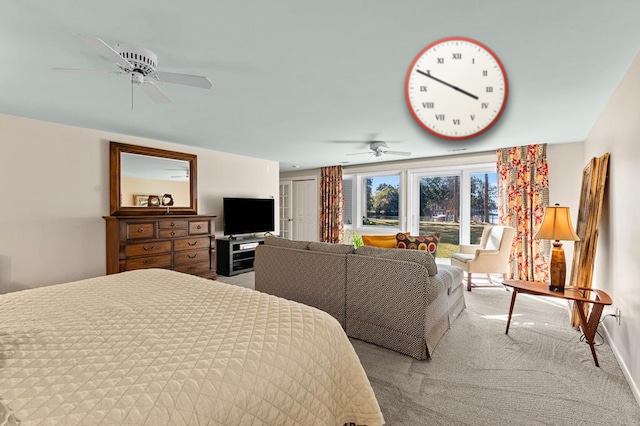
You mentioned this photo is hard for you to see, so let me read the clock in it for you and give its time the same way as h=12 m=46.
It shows h=3 m=49
